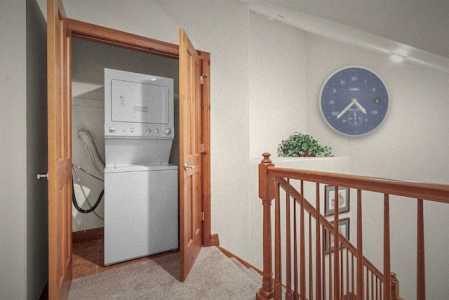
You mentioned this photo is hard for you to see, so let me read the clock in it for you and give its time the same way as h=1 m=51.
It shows h=4 m=38
